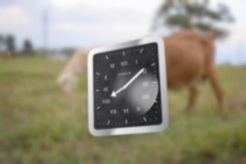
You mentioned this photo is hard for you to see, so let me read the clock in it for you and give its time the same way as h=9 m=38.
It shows h=8 m=9
